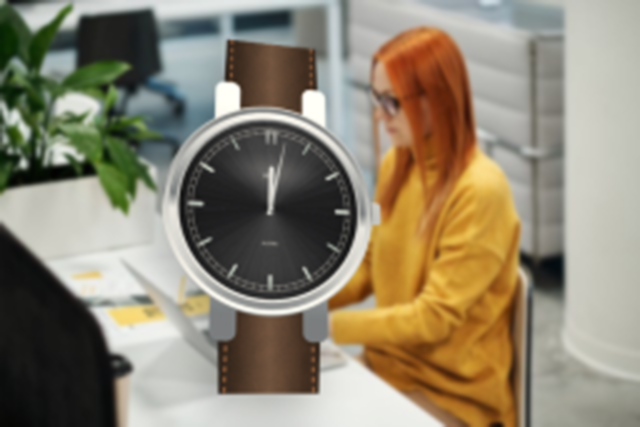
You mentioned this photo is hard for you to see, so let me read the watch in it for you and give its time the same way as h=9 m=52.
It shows h=12 m=2
